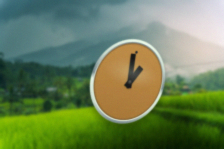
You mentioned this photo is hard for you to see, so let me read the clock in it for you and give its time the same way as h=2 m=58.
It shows h=12 m=59
